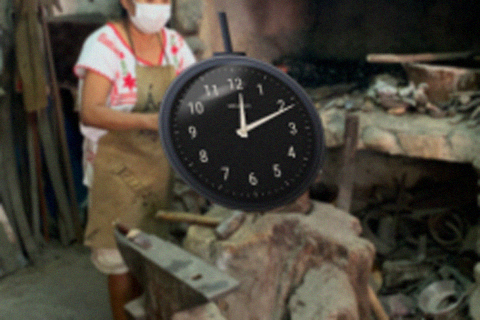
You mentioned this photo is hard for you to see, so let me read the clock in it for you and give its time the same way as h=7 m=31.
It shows h=12 m=11
